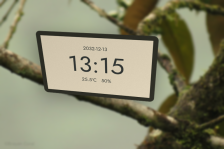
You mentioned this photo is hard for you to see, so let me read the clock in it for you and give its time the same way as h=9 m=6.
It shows h=13 m=15
